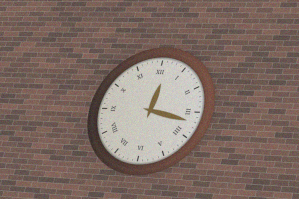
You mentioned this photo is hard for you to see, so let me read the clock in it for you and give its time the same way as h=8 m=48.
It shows h=12 m=17
